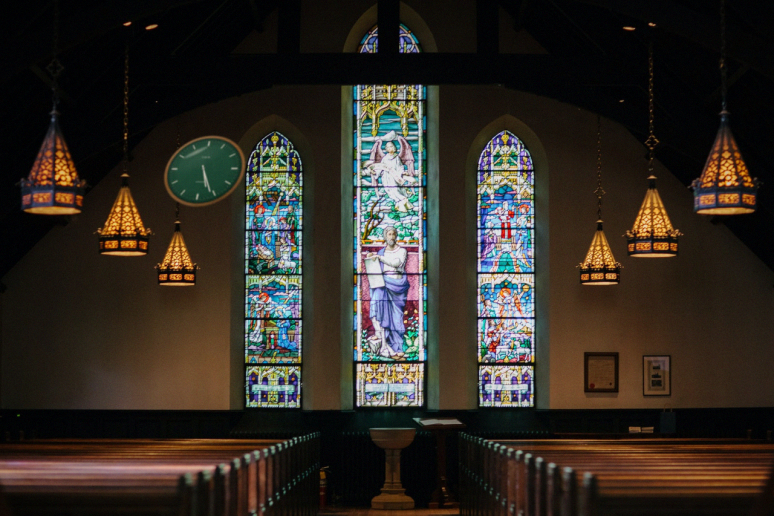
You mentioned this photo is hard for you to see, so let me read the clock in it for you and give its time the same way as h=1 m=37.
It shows h=5 m=26
